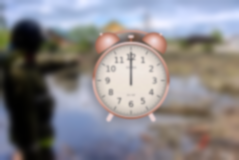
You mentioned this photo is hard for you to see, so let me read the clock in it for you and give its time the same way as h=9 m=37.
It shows h=12 m=0
